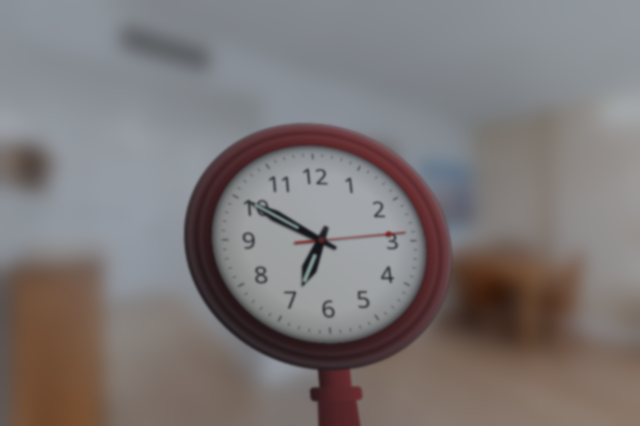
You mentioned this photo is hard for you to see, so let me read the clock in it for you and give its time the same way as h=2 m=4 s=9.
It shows h=6 m=50 s=14
